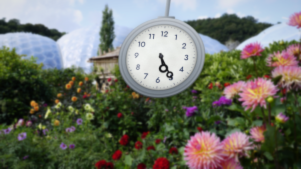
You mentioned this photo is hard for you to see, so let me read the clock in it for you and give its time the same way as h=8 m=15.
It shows h=5 m=25
